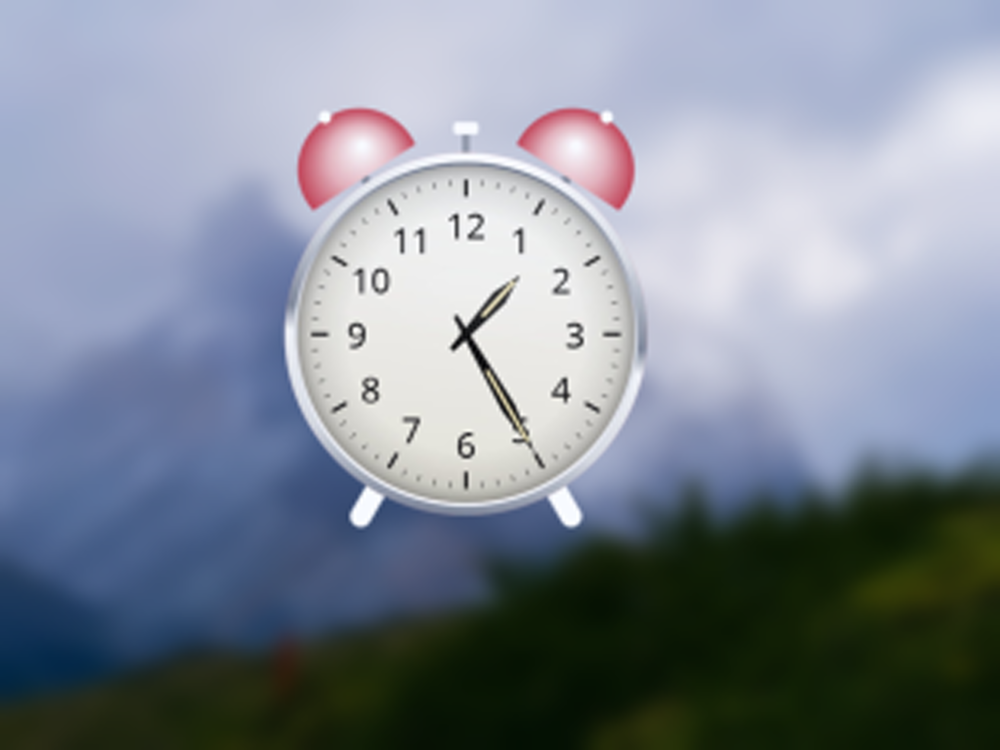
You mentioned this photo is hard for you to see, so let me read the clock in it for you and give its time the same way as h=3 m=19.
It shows h=1 m=25
